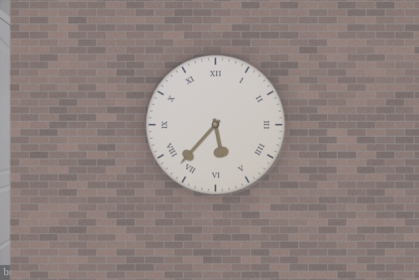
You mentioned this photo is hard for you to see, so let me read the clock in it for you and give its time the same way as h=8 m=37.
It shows h=5 m=37
